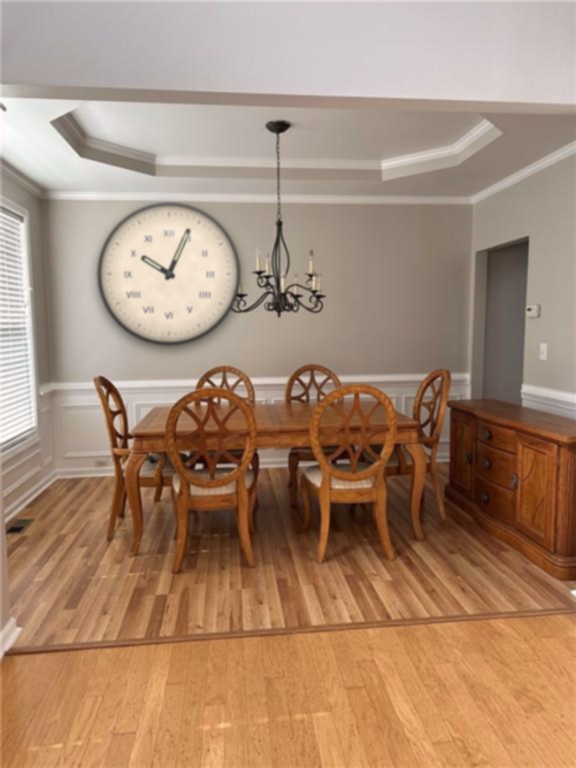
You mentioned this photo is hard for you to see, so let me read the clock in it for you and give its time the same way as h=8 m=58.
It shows h=10 m=4
